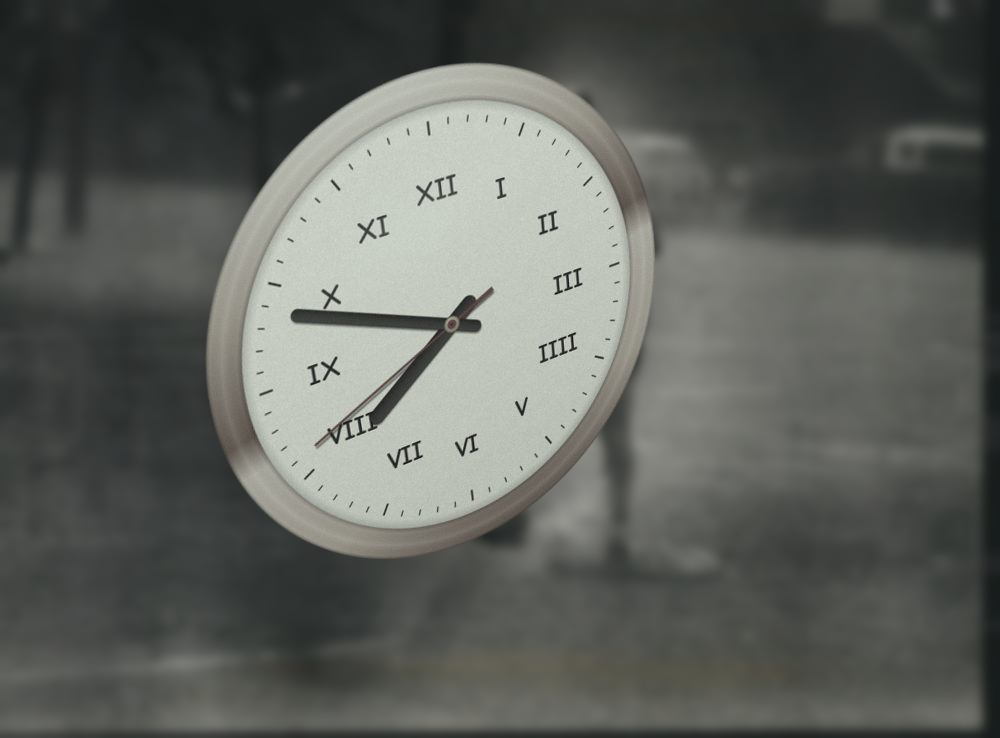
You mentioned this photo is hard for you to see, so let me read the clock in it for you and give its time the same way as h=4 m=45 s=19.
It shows h=7 m=48 s=41
